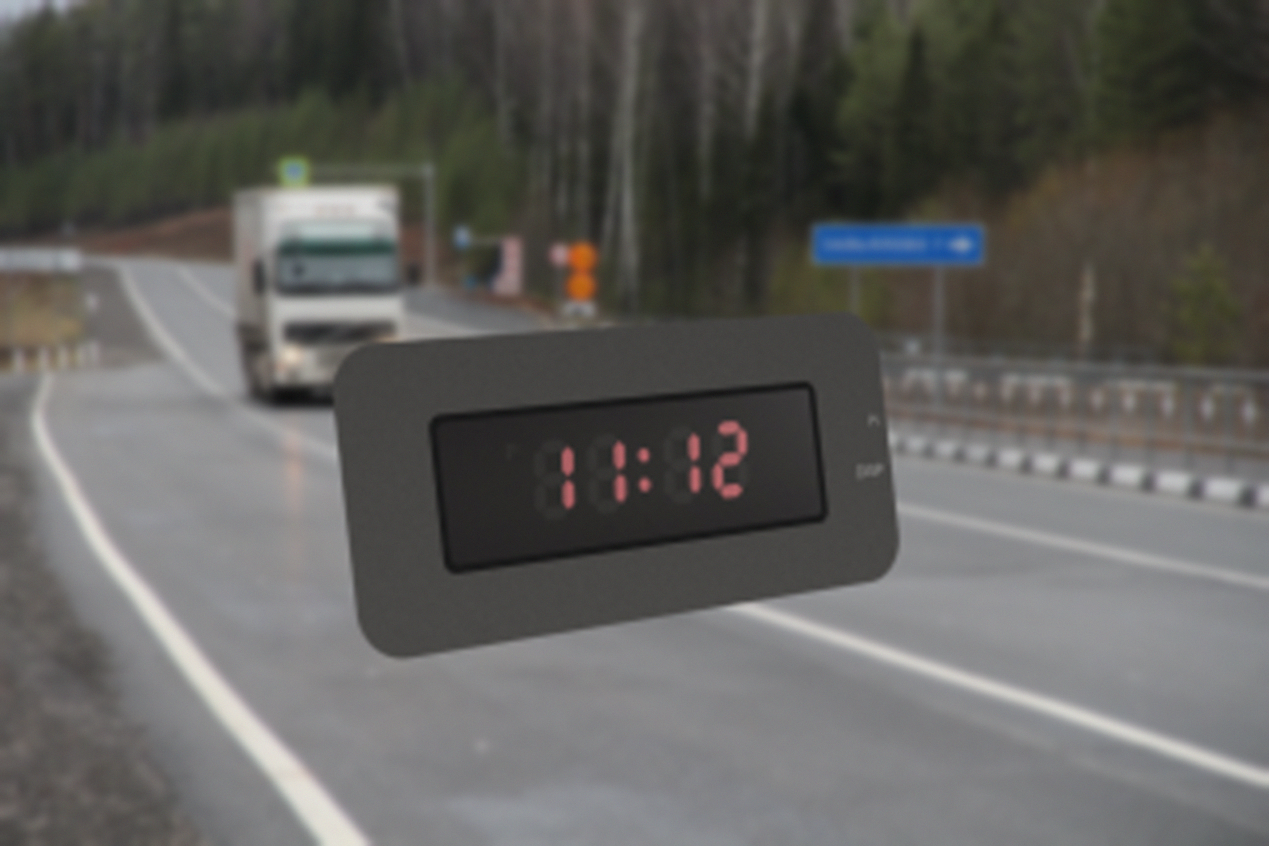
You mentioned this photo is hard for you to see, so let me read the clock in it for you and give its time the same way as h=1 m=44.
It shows h=11 m=12
